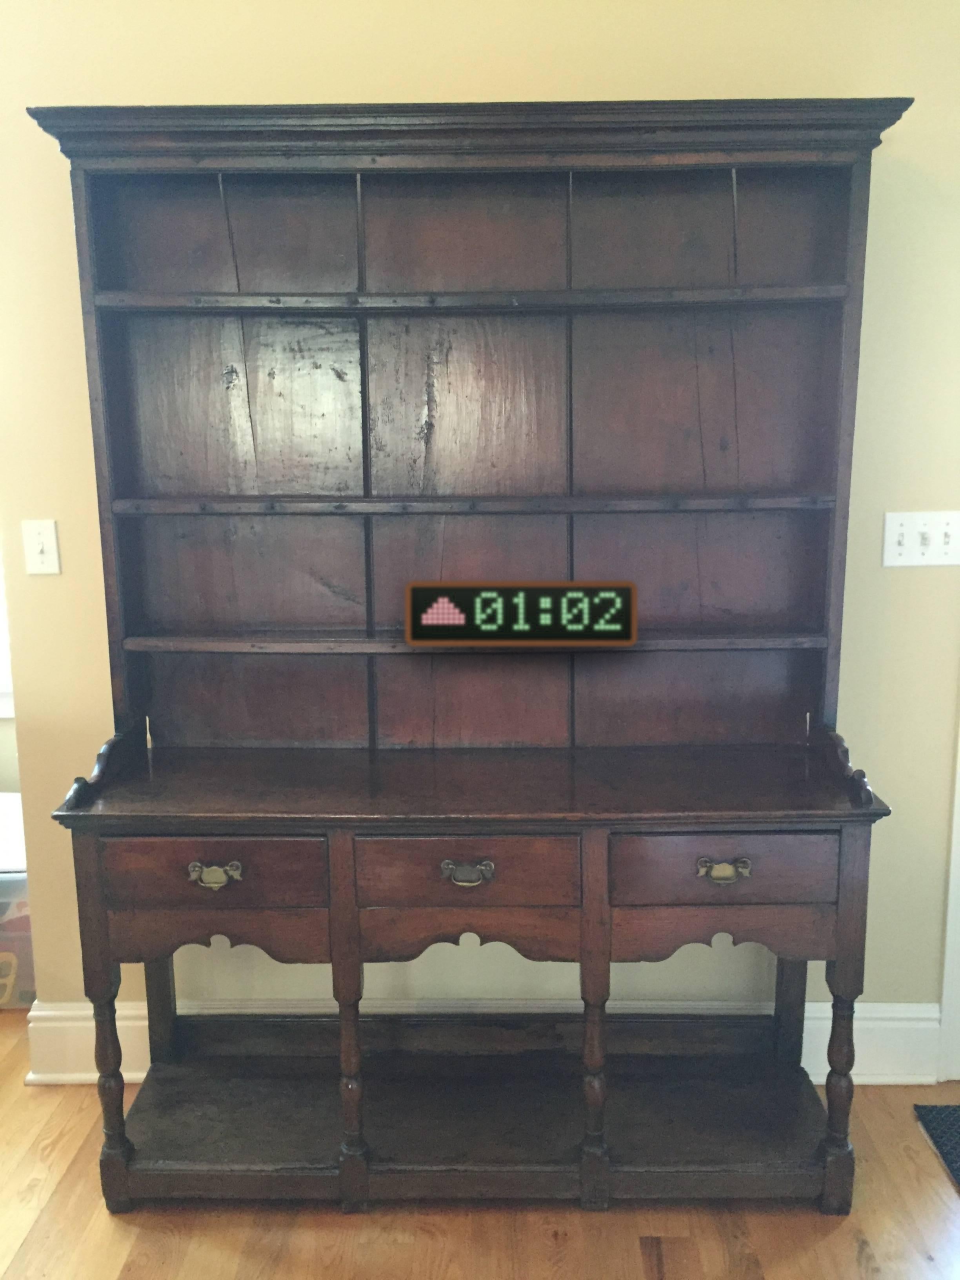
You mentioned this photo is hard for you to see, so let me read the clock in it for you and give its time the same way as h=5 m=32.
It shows h=1 m=2
